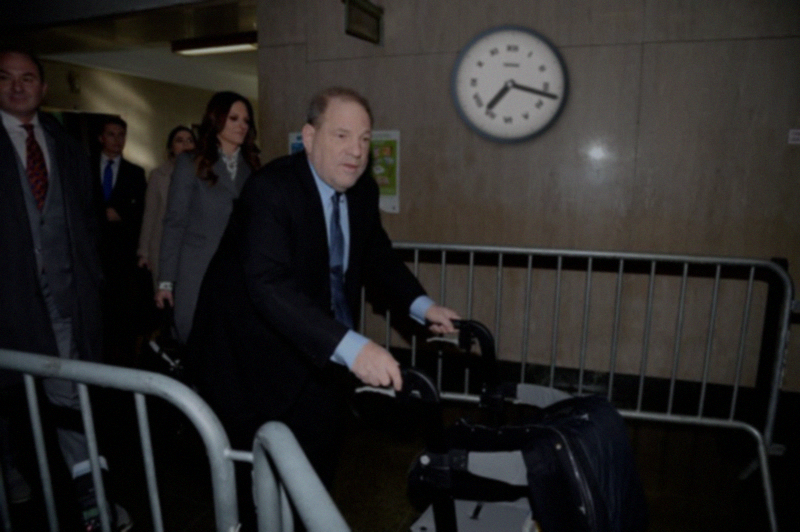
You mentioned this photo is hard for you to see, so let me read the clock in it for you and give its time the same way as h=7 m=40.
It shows h=7 m=17
